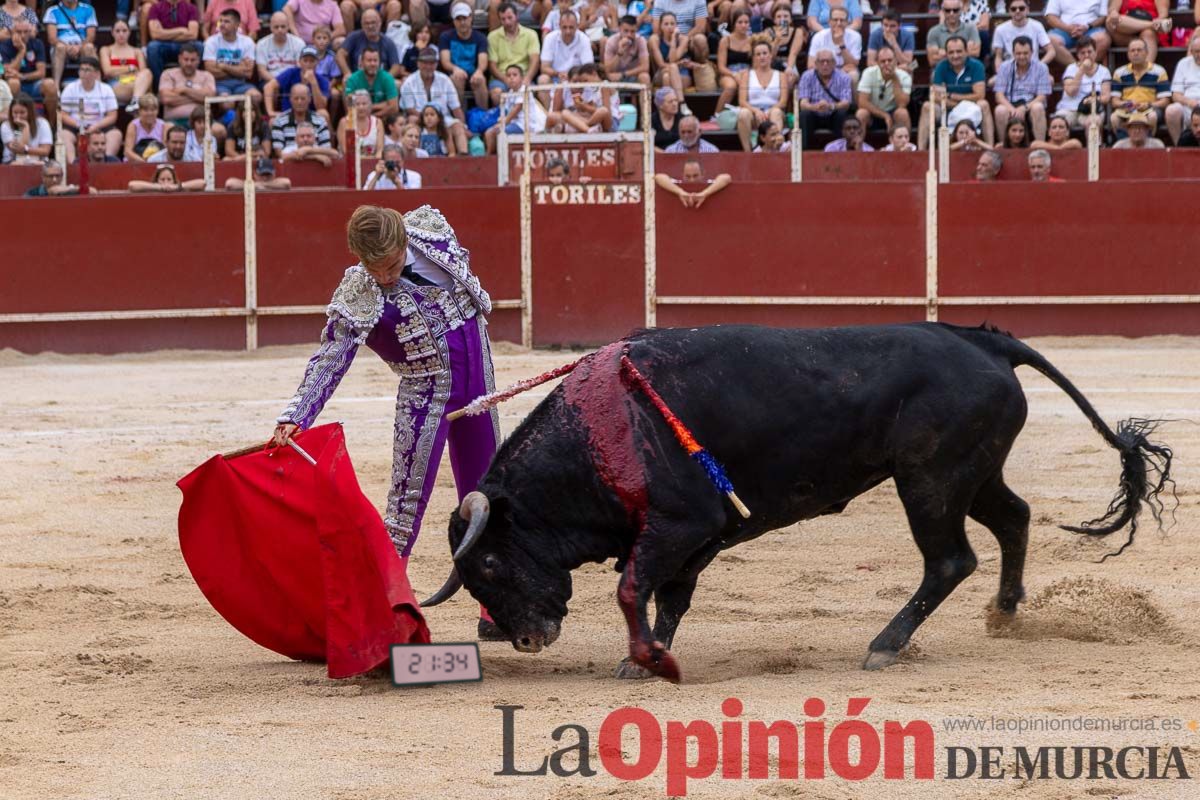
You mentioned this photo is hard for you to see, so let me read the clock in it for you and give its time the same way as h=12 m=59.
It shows h=21 m=34
